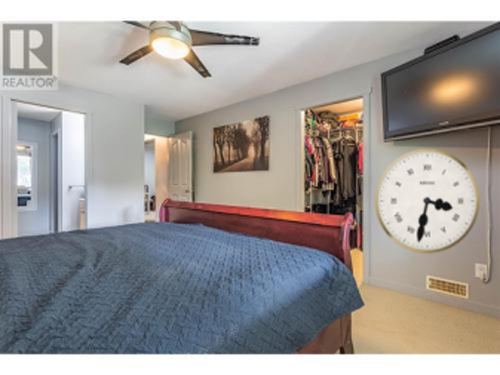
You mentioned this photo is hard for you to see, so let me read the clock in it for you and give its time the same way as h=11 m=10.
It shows h=3 m=32
